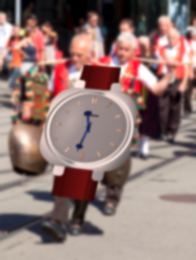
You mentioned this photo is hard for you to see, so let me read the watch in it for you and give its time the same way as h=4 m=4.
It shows h=11 m=32
